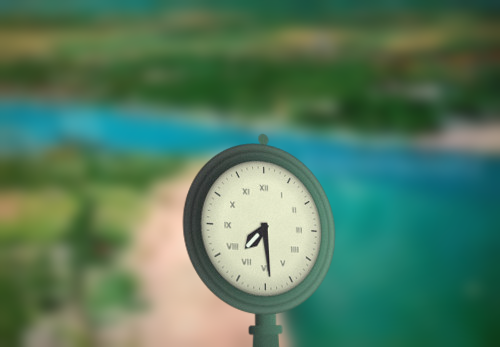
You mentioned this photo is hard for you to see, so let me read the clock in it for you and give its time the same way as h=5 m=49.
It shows h=7 m=29
